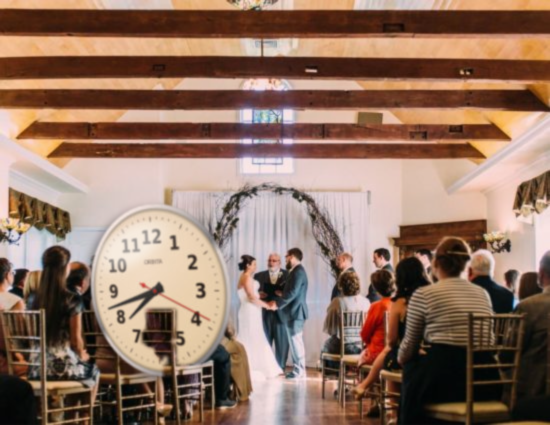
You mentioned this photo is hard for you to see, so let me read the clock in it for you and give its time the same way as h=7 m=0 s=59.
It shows h=7 m=42 s=19
